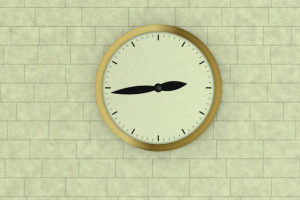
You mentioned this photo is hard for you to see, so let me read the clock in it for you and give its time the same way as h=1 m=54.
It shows h=2 m=44
